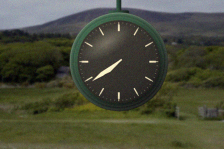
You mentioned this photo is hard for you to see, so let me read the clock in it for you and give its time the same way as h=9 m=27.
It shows h=7 m=39
